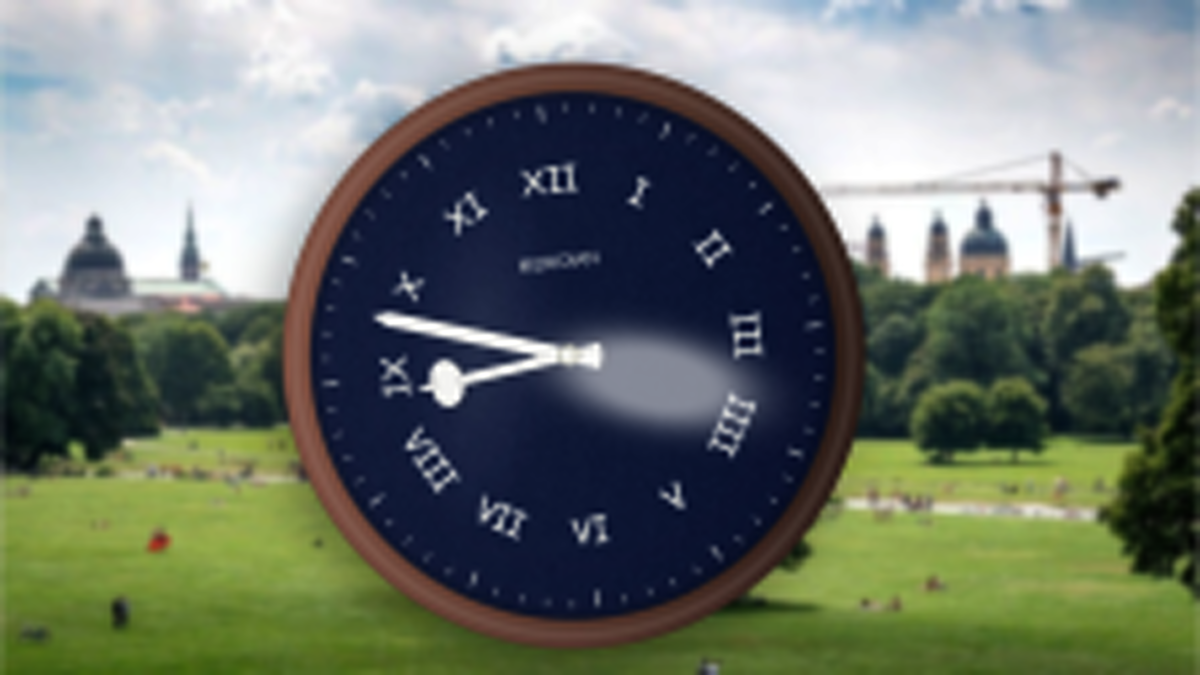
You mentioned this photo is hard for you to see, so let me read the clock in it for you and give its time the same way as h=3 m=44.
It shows h=8 m=48
